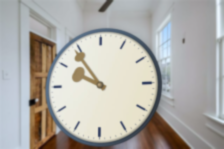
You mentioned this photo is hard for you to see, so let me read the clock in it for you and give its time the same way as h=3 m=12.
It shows h=9 m=54
